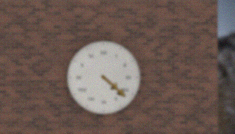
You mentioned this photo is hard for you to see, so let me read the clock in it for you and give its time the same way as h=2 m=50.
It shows h=4 m=22
